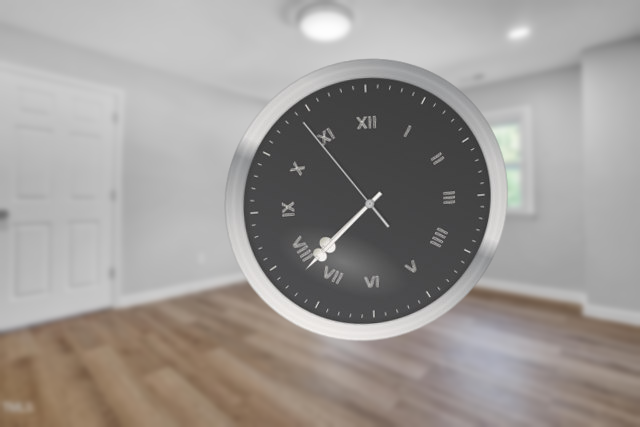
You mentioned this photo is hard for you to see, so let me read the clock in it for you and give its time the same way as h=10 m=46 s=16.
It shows h=7 m=37 s=54
